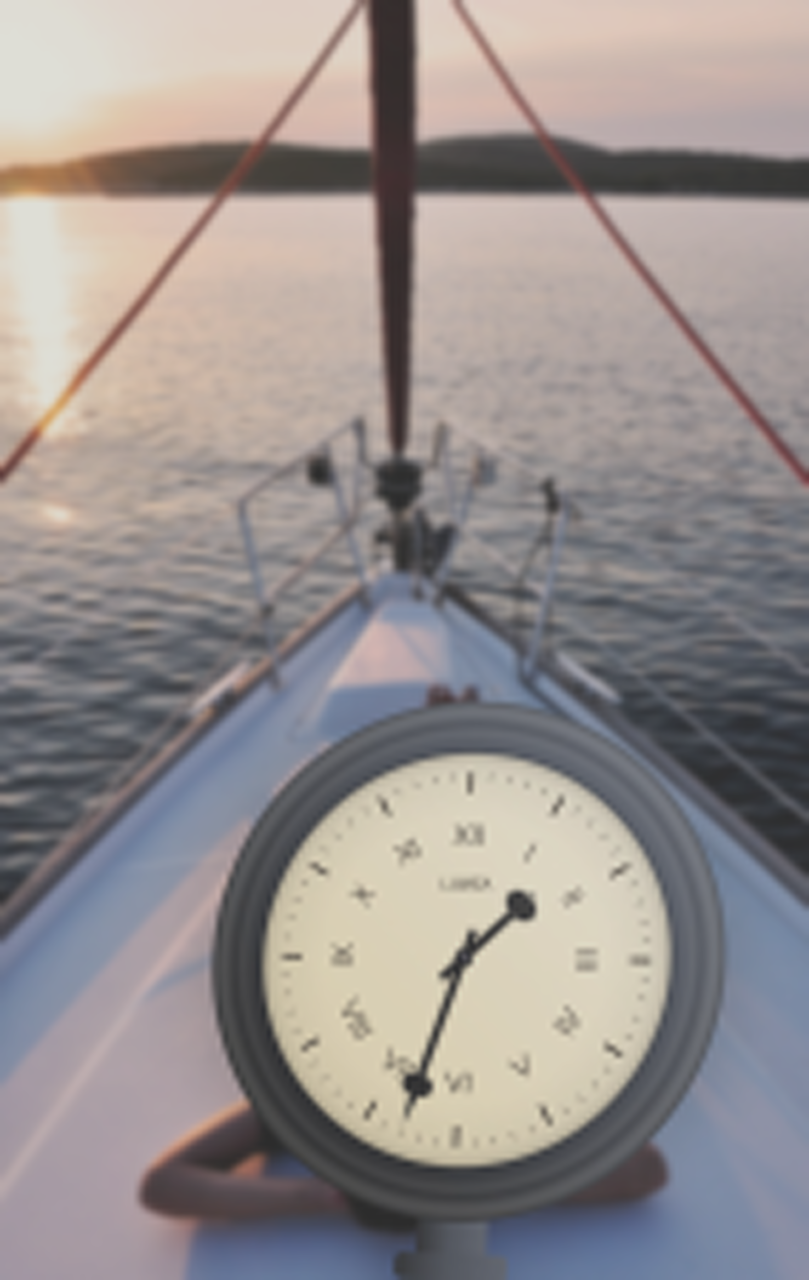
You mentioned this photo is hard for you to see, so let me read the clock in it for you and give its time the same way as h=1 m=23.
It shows h=1 m=33
